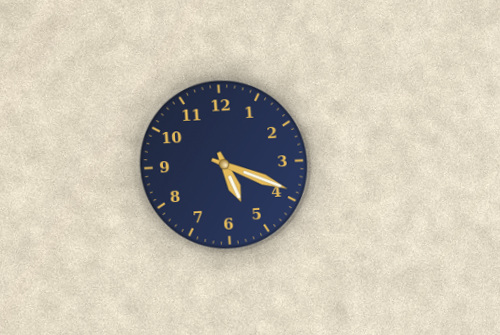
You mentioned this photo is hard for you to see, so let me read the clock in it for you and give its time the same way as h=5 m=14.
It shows h=5 m=19
